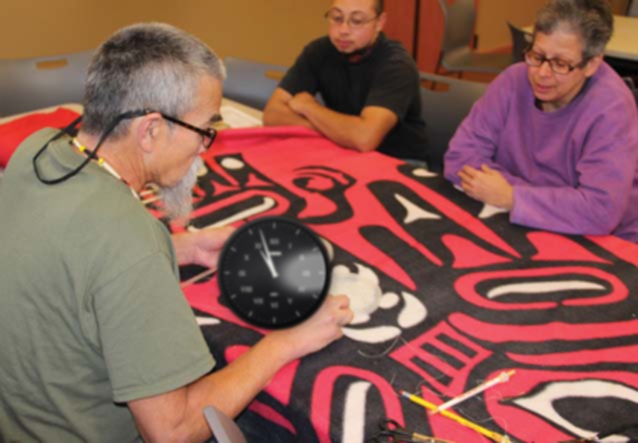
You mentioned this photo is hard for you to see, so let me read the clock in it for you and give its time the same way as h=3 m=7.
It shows h=10 m=57
